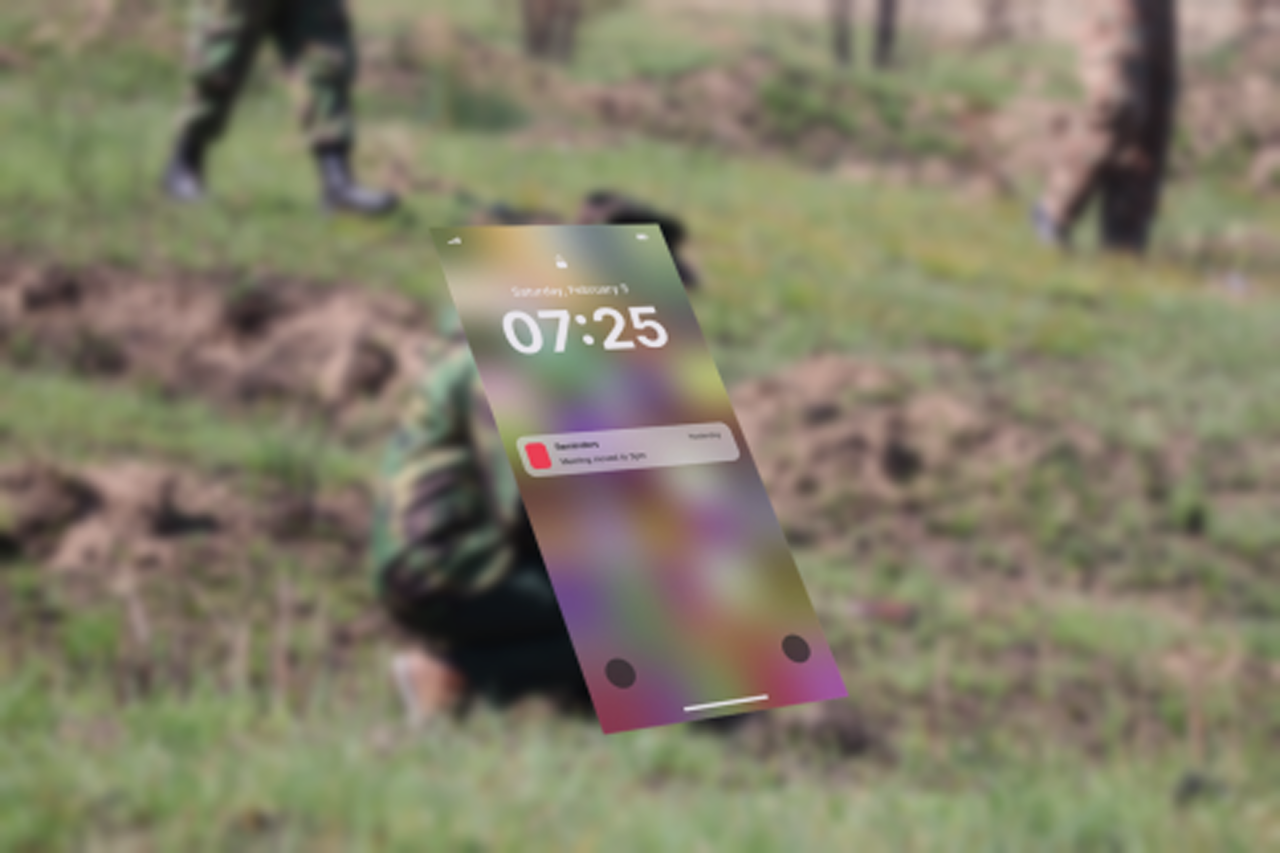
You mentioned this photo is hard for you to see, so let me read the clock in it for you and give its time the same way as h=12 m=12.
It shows h=7 m=25
